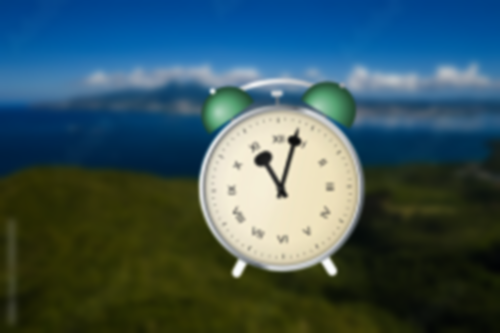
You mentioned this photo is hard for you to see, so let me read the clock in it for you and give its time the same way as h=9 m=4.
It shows h=11 m=3
